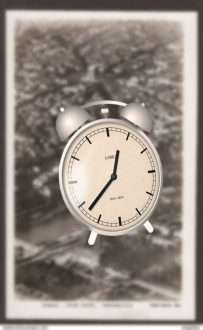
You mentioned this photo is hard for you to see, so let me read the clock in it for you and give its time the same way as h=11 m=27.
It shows h=12 m=38
